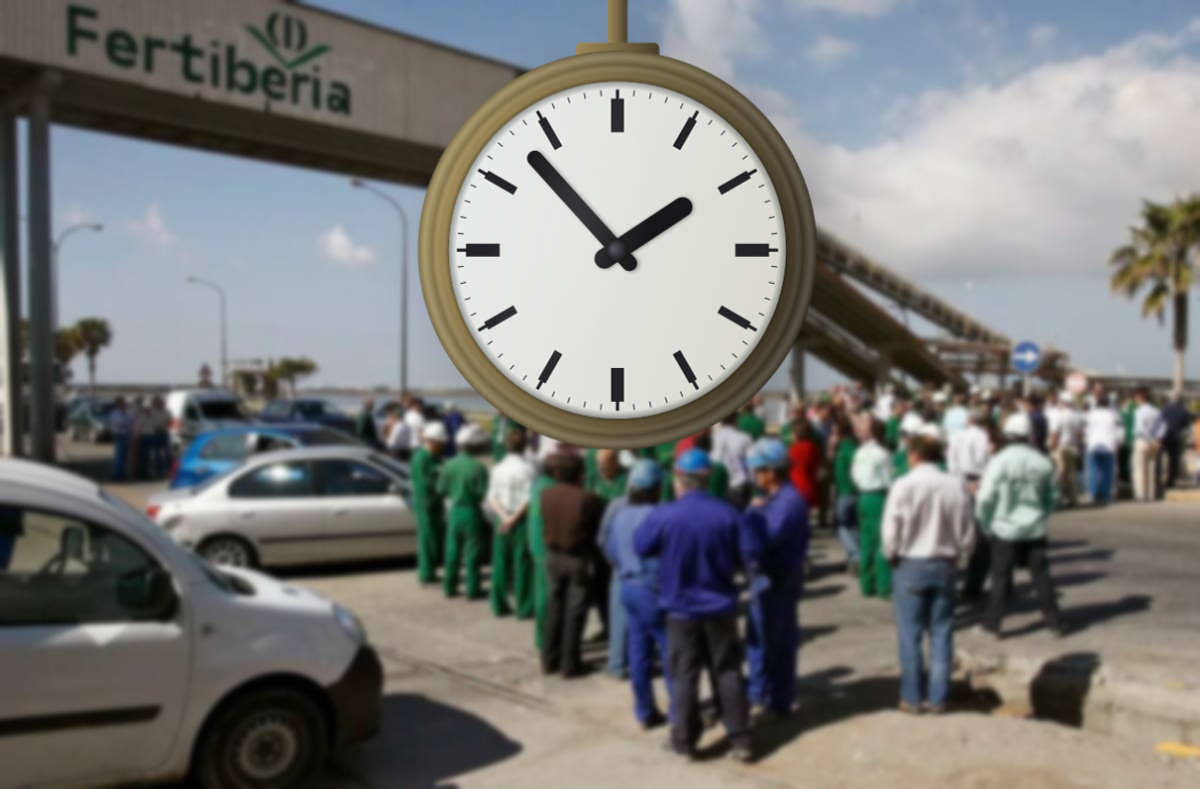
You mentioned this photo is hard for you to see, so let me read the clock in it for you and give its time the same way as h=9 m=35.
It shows h=1 m=53
